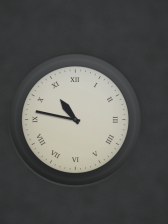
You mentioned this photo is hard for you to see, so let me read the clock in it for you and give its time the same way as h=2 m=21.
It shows h=10 m=47
